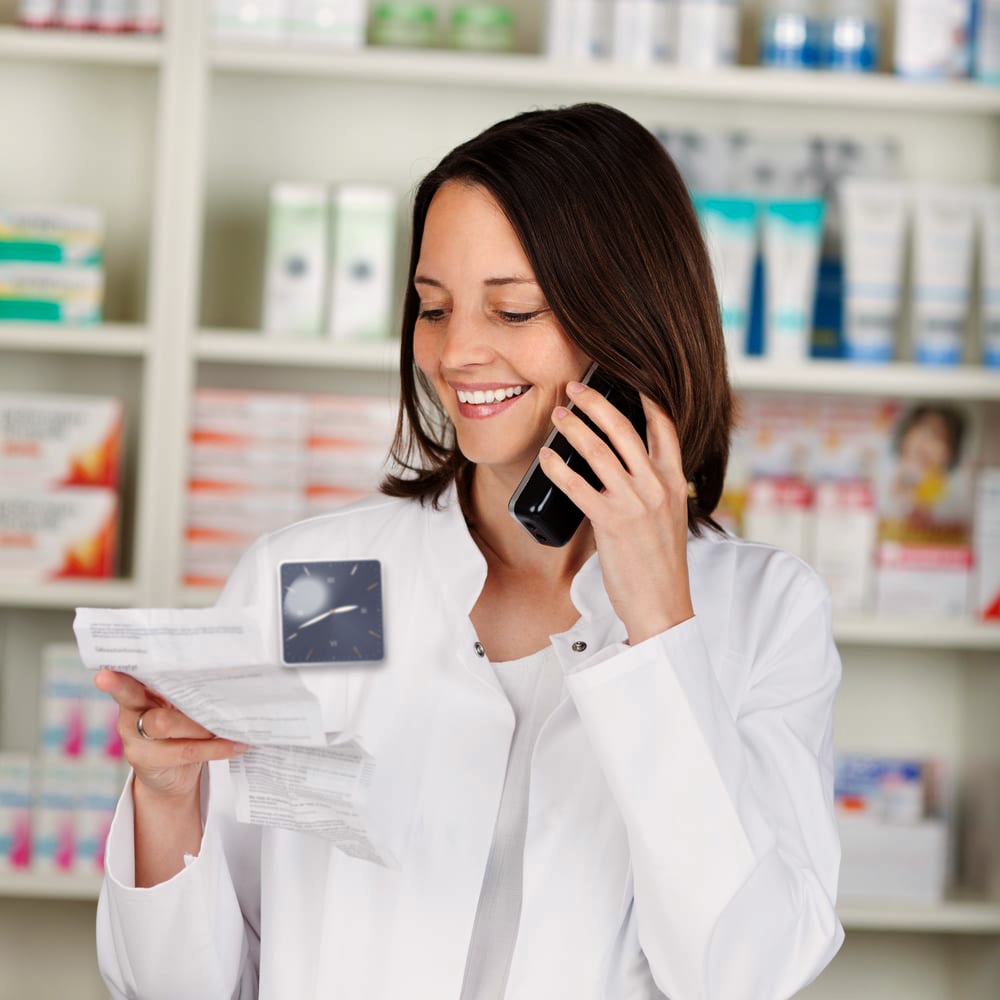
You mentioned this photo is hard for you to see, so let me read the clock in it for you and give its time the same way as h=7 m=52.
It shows h=2 m=41
